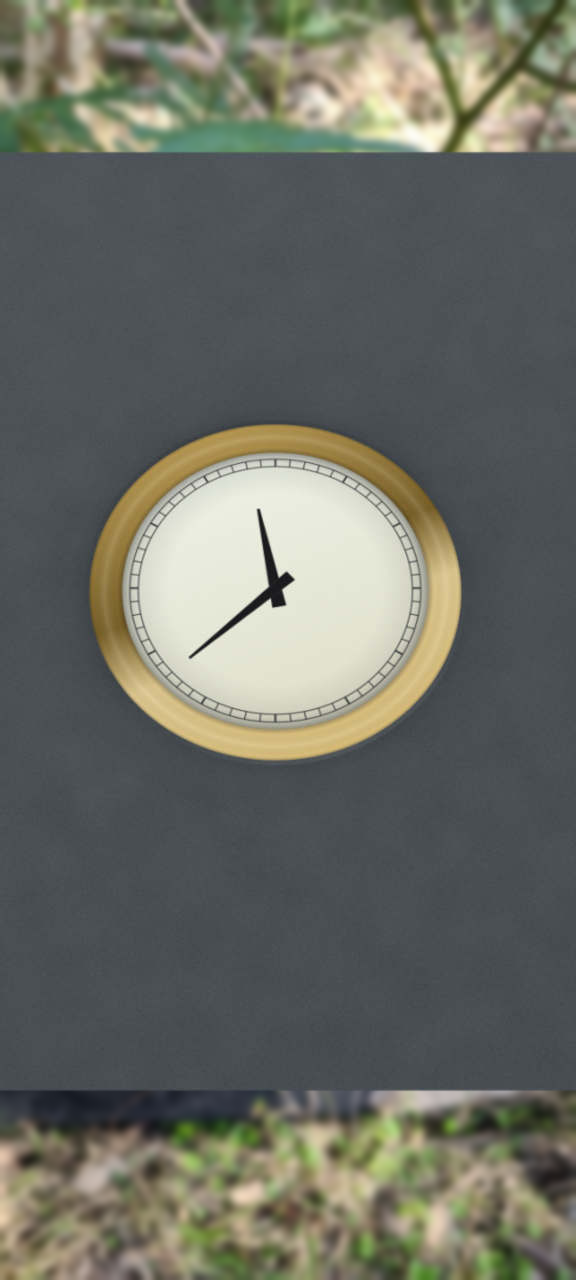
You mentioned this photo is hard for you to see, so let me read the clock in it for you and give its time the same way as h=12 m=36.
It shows h=11 m=38
